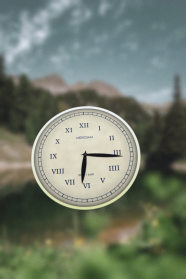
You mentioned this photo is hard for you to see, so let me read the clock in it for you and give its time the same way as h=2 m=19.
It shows h=6 m=16
